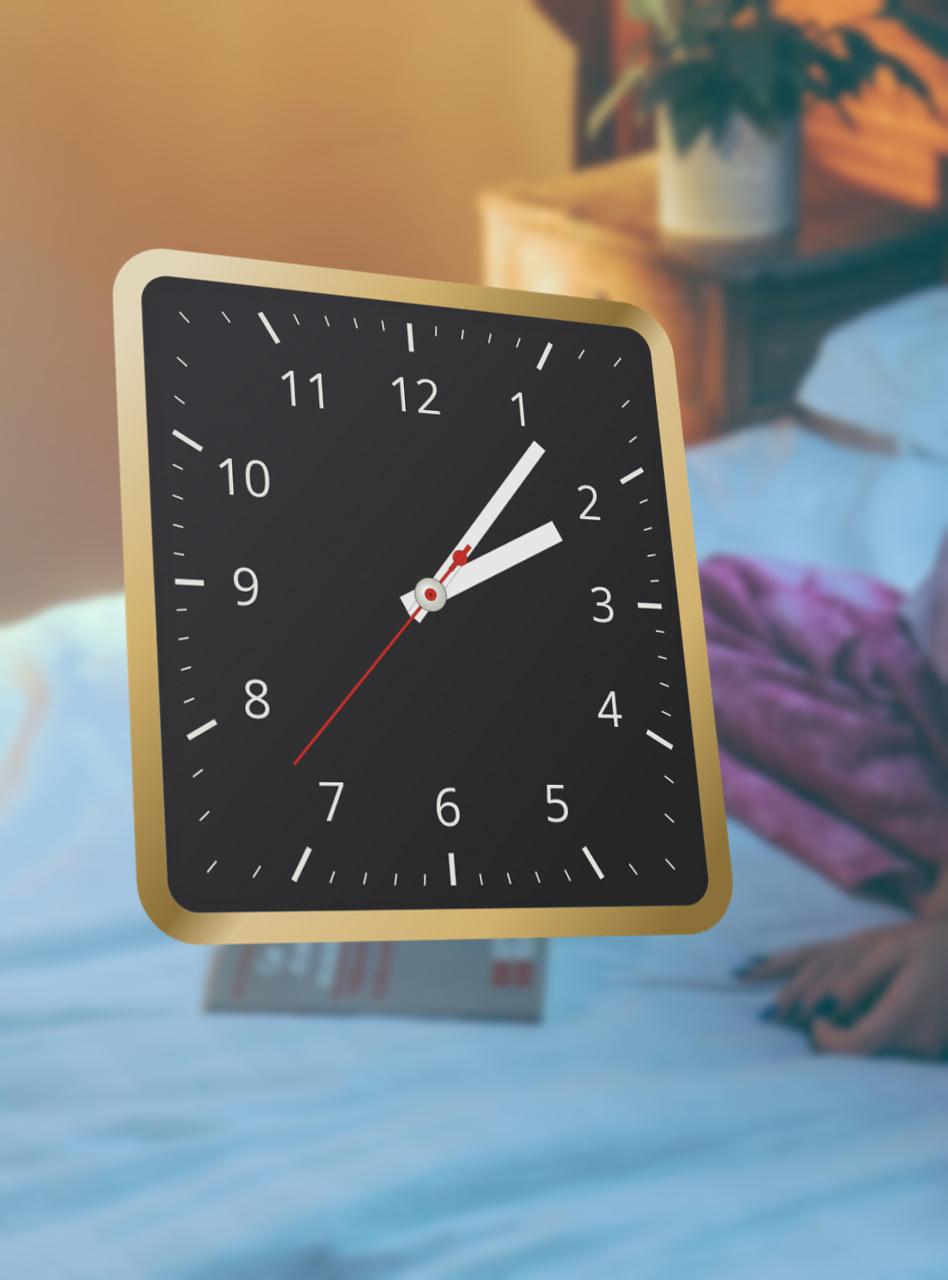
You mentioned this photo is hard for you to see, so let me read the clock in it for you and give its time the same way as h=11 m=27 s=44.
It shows h=2 m=6 s=37
